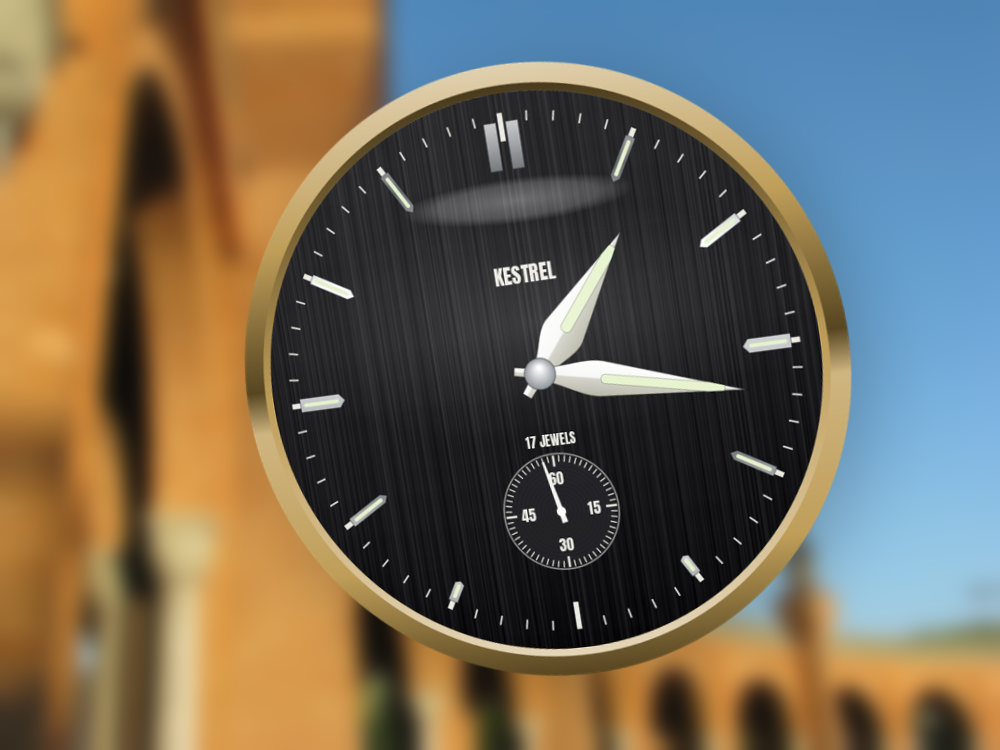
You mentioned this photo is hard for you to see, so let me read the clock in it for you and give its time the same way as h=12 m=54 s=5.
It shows h=1 m=16 s=58
